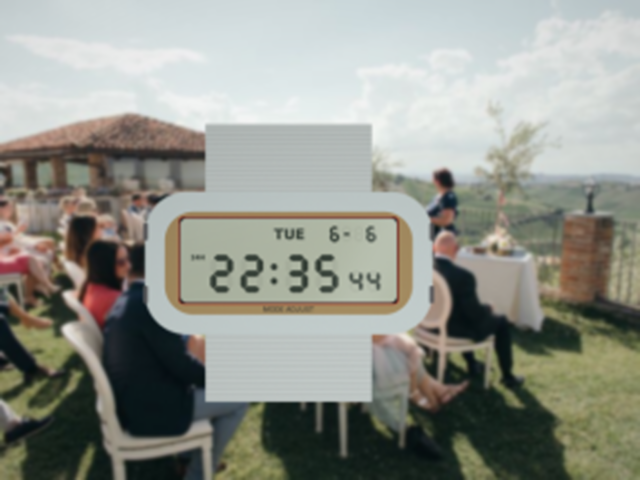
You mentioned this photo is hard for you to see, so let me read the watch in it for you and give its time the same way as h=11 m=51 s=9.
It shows h=22 m=35 s=44
